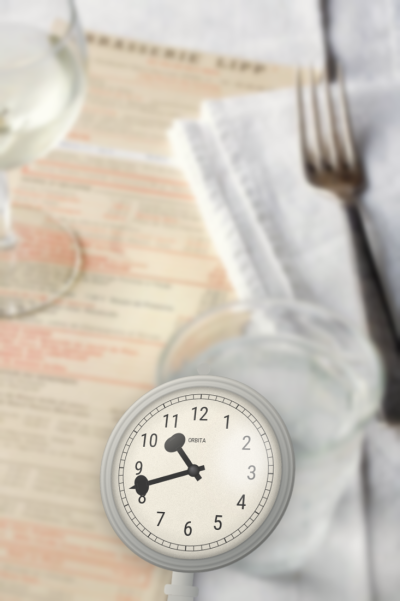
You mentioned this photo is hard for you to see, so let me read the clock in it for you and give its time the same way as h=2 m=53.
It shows h=10 m=42
